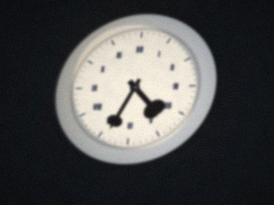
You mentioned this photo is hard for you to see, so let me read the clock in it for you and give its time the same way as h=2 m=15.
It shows h=4 m=34
